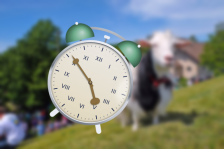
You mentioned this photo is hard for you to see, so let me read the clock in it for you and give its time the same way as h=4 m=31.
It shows h=4 m=51
